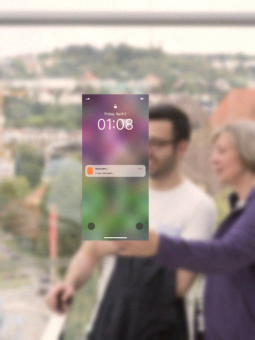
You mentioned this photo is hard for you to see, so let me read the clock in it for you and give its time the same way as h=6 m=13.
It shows h=1 m=8
